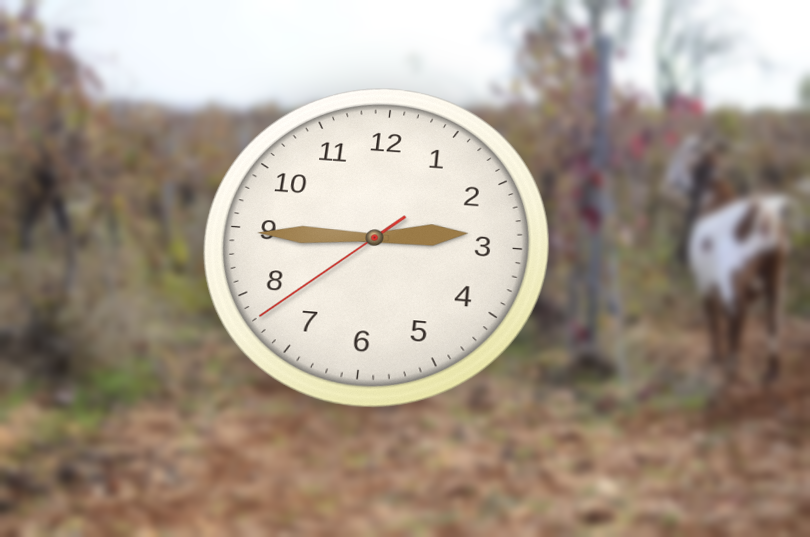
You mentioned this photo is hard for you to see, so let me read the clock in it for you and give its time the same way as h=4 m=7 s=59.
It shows h=2 m=44 s=38
